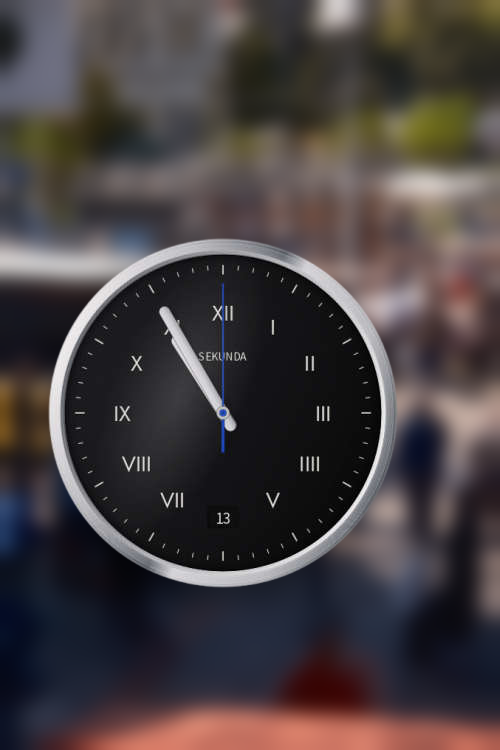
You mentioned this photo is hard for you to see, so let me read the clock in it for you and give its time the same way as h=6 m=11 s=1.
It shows h=10 m=55 s=0
